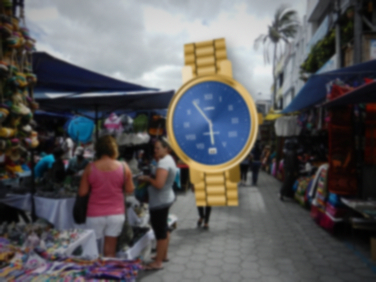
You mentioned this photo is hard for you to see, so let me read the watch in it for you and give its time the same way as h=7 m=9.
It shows h=5 m=54
